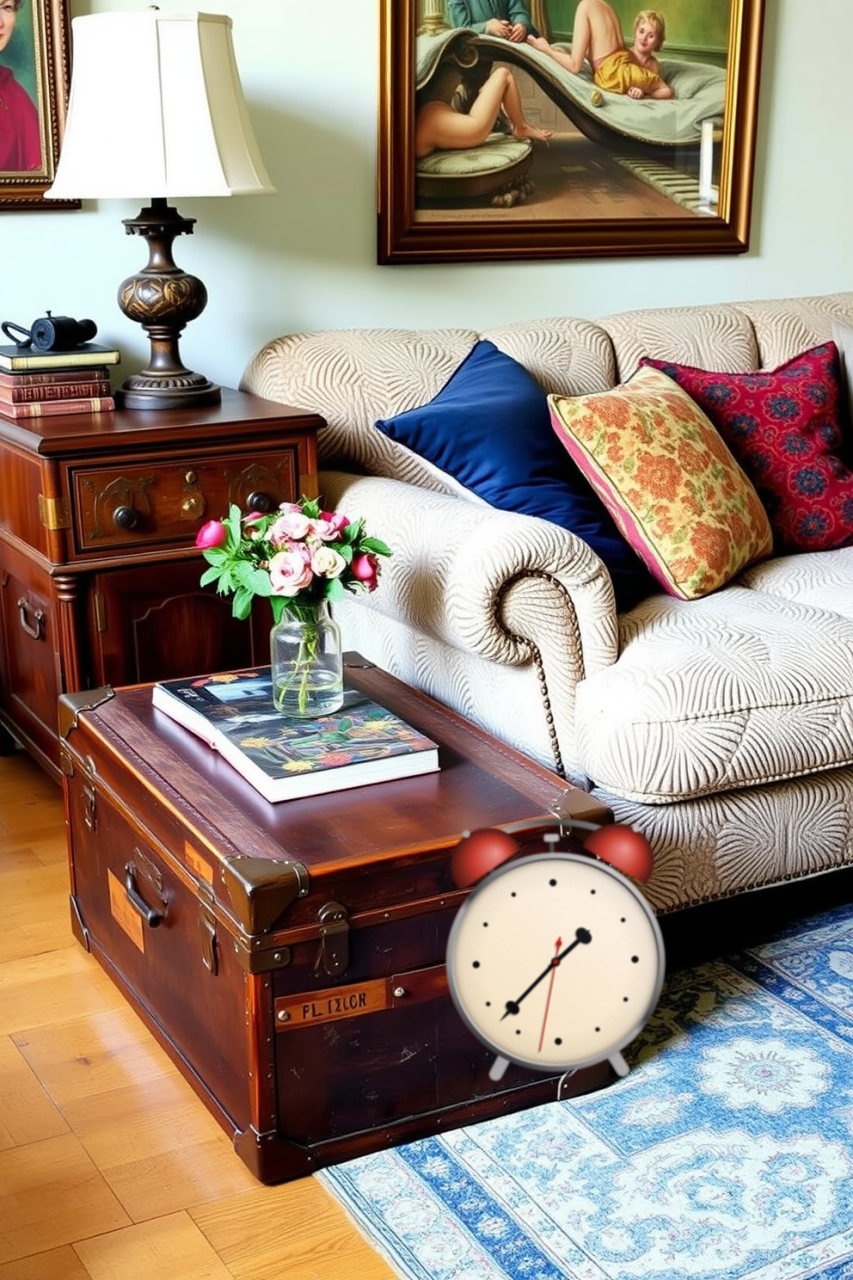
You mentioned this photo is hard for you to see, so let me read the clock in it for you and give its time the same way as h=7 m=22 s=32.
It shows h=1 m=37 s=32
